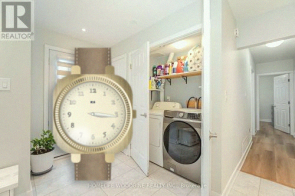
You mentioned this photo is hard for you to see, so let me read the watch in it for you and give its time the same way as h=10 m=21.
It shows h=3 m=16
